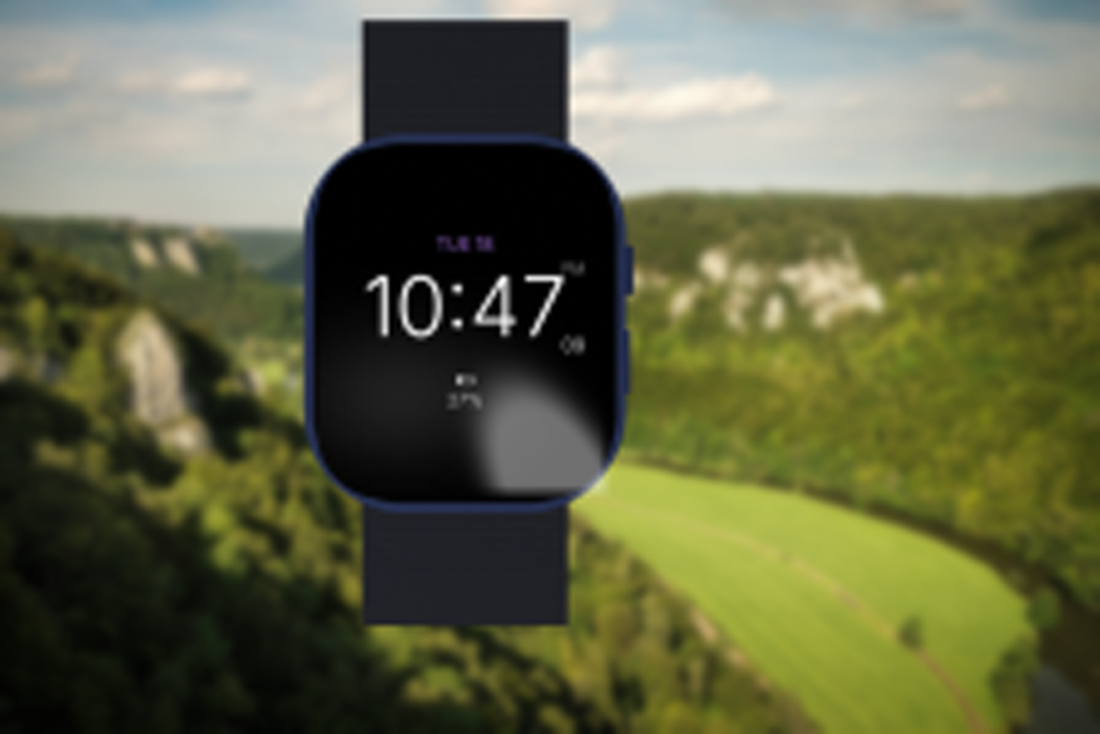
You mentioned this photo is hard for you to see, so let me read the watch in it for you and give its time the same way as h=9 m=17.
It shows h=10 m=47
